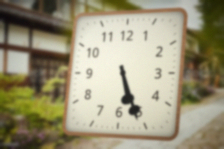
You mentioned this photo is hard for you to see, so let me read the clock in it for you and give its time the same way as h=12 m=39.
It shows h=5 m=26
